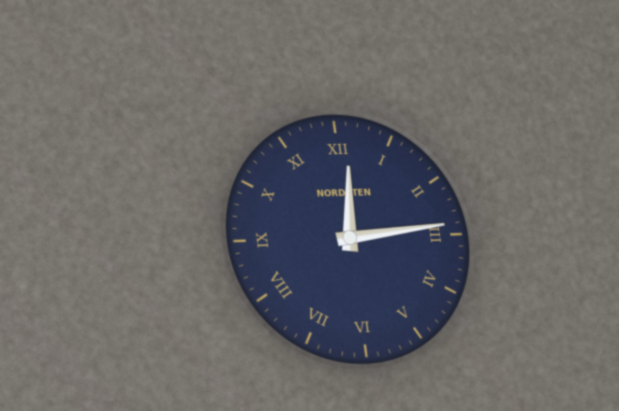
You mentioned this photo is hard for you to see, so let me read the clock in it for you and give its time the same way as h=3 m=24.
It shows h=12 m=14
